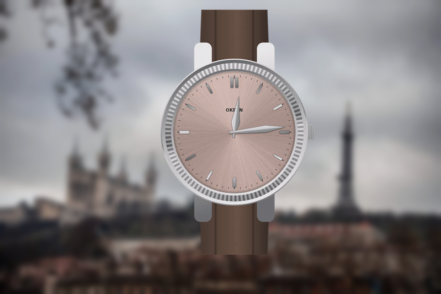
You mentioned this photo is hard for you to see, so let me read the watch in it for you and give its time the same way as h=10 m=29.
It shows h=12 m=14
